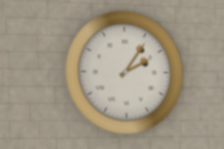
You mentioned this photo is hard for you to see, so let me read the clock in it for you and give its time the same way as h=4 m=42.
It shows h=2 m=6
